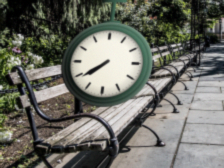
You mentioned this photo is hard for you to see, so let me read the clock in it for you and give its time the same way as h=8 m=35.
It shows h=7 m=39
